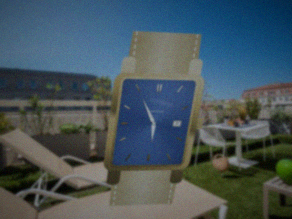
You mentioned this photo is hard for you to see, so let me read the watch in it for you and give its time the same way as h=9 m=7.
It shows h=5 m=55
